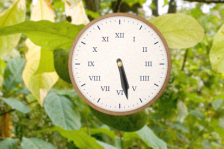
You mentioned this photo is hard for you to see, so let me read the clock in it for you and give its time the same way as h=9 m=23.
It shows h=5 m=28
